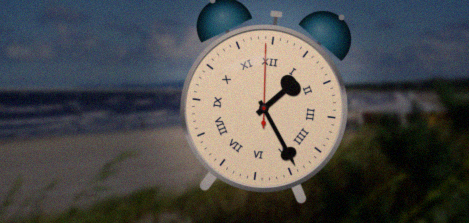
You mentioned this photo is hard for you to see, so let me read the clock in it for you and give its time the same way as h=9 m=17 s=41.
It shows h=1 m=23 s=59
